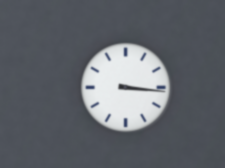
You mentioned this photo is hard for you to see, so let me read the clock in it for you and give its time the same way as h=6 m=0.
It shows h=3 m=16
